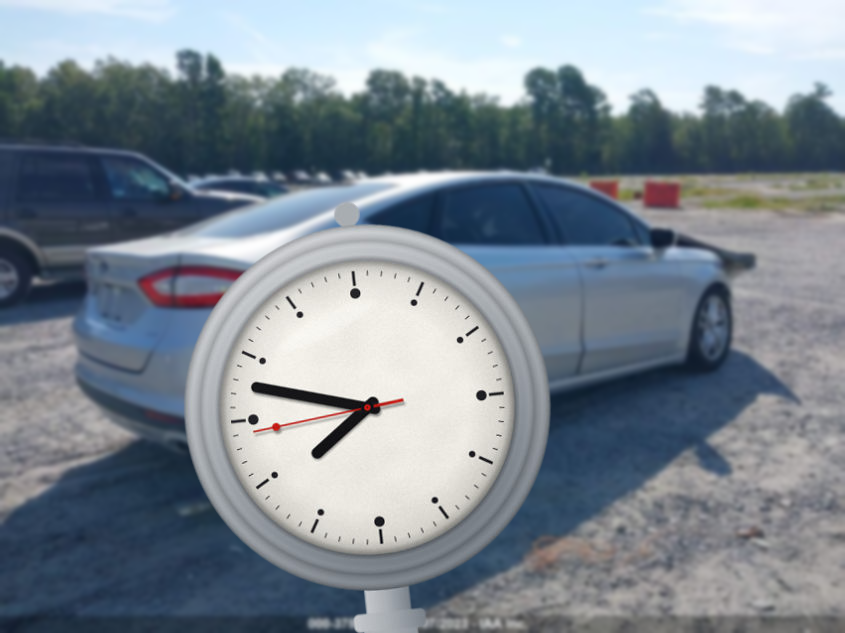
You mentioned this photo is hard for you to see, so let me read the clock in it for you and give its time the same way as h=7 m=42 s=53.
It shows h=7 m=47 s=44
